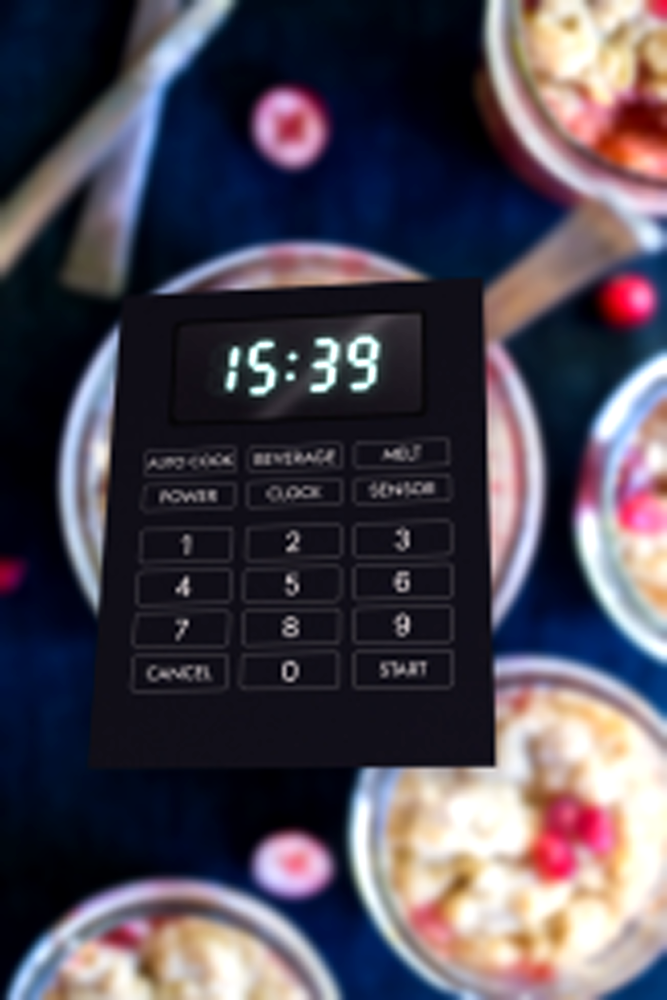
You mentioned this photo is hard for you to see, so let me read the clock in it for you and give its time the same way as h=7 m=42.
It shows h=15 m=39
